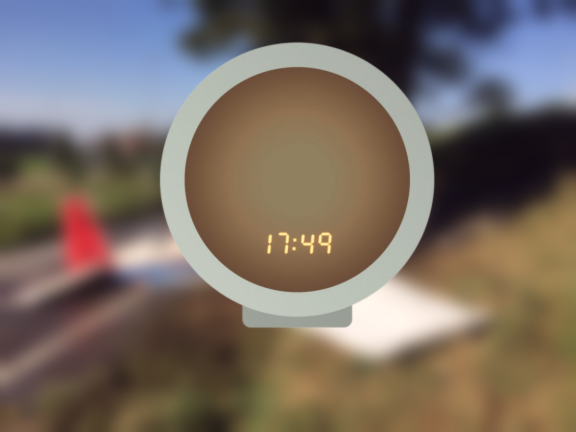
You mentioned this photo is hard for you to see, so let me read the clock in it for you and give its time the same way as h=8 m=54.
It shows h=17 m=49
